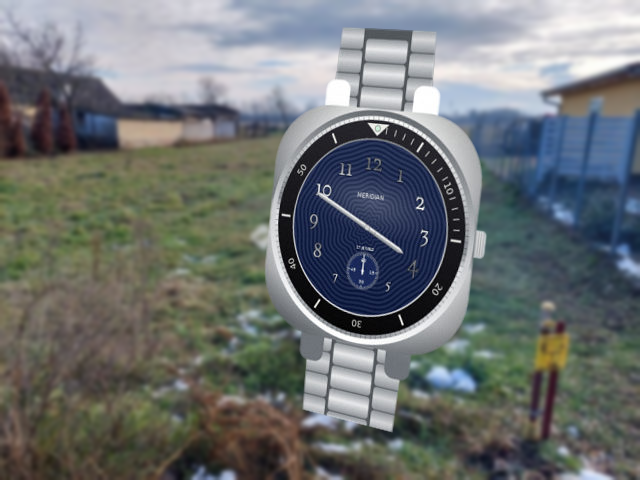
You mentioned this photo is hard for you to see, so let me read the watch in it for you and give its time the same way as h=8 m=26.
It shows h=3 m=49
